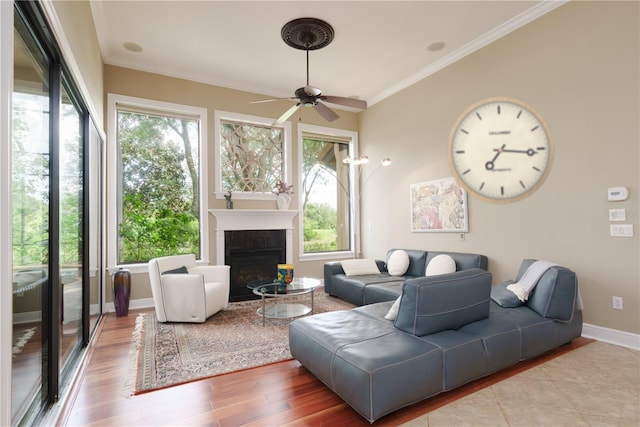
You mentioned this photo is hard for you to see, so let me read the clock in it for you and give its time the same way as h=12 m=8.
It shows h=7 m=16
